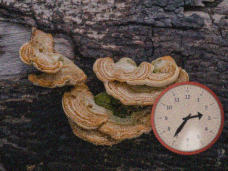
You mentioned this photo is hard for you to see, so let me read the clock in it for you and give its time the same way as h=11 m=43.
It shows h=2 m=36
